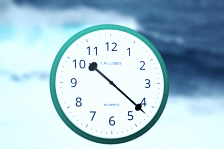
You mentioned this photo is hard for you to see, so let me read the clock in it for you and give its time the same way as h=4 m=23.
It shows h=10 m=22
